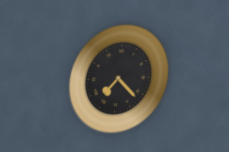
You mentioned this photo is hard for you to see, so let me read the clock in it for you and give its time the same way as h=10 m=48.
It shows h=7 m=22
